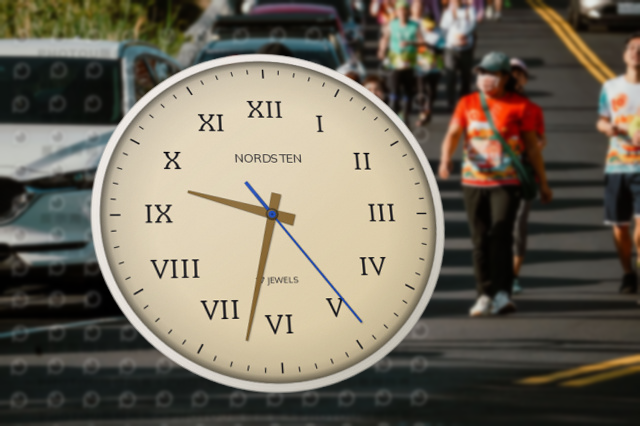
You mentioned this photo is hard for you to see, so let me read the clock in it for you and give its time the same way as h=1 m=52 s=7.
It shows h=9 m=32 s=24
